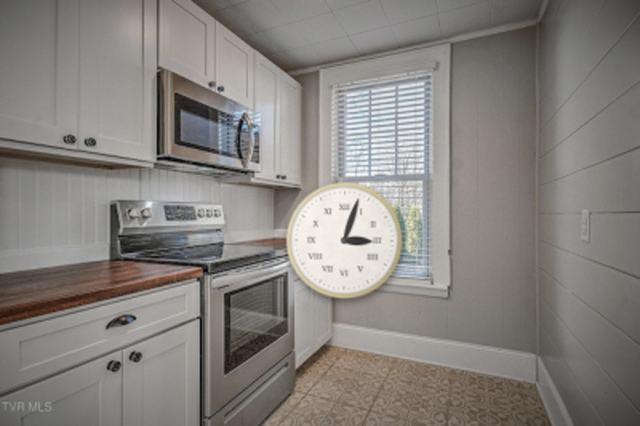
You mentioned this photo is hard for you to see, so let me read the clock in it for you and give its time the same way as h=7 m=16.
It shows h=3 m=3
